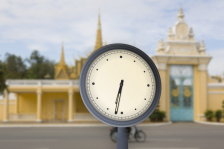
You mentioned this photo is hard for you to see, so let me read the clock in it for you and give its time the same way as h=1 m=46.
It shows h=6 m=32
